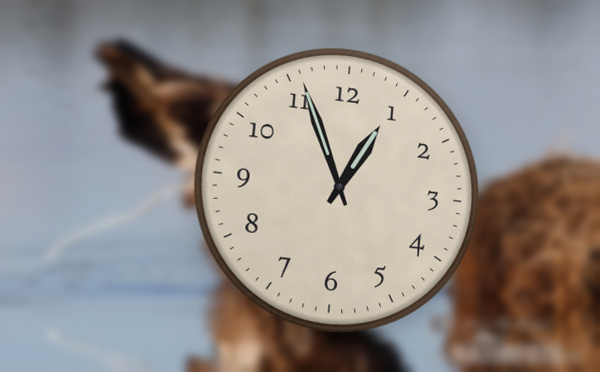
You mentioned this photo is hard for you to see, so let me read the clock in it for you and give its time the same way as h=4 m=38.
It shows h=12 m=56
